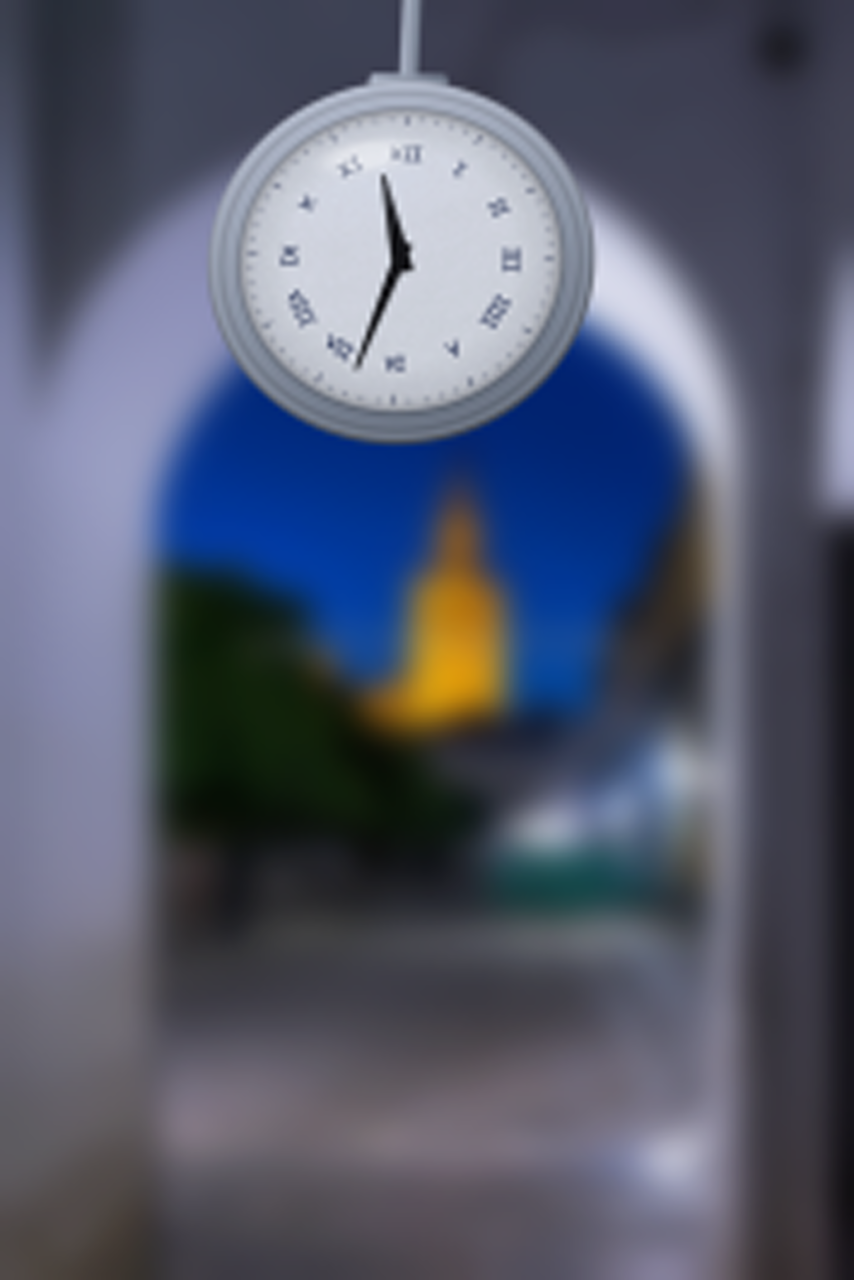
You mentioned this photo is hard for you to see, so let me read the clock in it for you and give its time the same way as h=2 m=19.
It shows h=11 m=33
